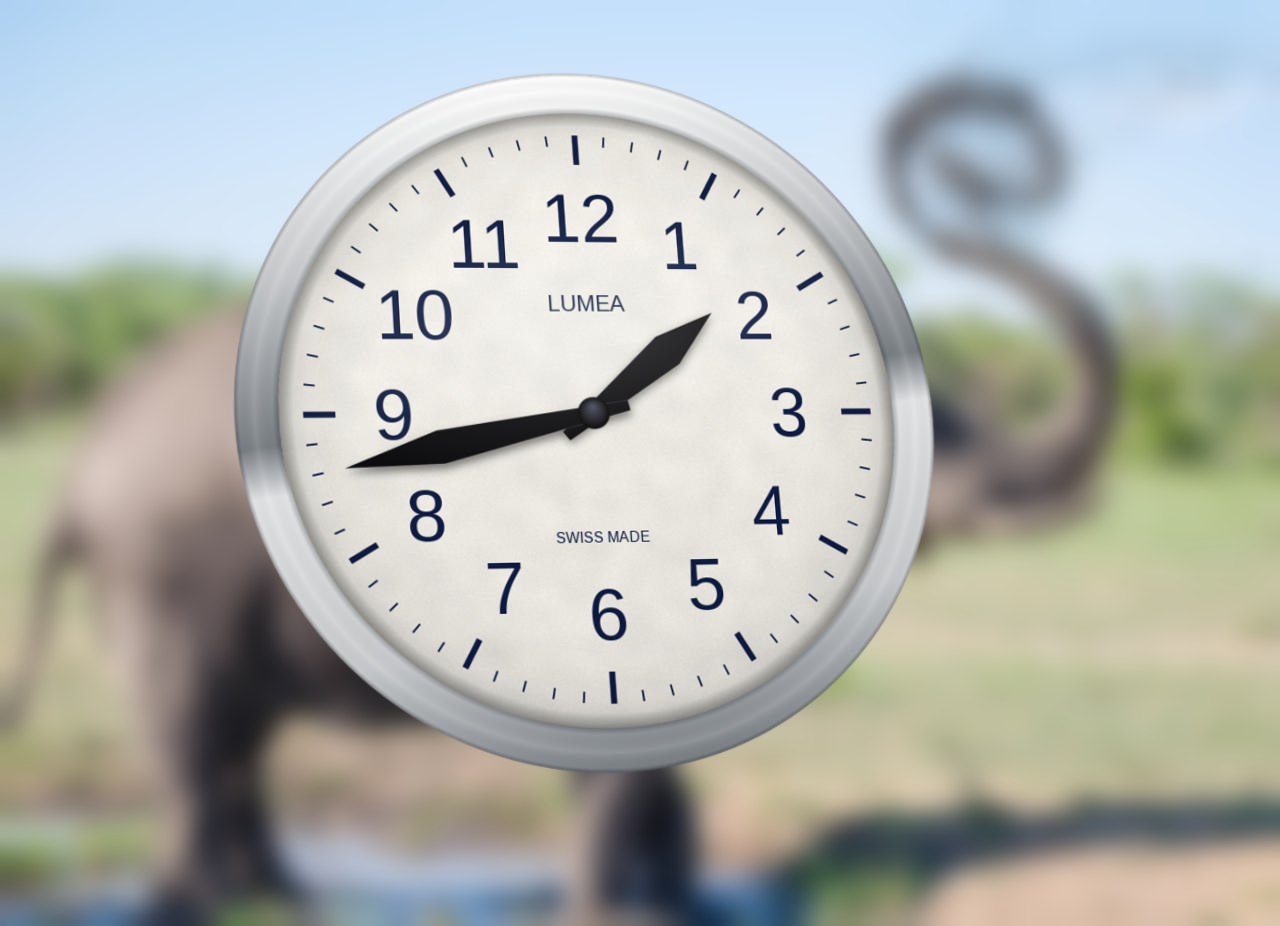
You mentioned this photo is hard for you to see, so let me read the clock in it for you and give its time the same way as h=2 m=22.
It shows h=1 m=43
